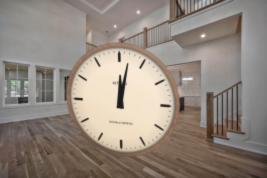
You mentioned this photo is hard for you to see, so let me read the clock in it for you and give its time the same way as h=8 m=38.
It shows h=12 m=2
